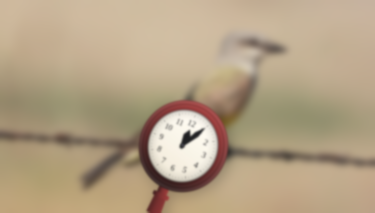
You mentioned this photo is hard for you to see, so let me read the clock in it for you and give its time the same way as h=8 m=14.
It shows h=12 m=5
